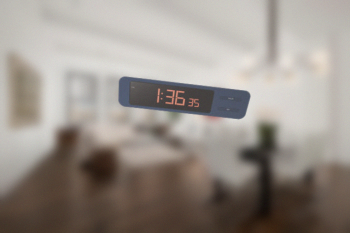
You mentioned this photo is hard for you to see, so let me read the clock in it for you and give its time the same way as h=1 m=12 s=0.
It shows h=1 m=36 s=35
